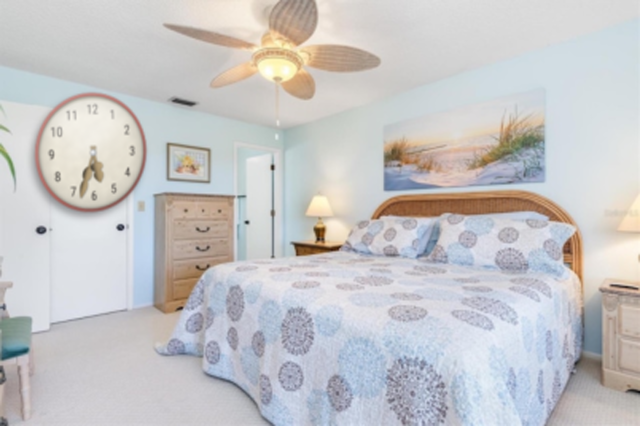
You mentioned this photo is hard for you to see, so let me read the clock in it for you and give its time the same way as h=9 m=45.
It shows h=5 m=33
